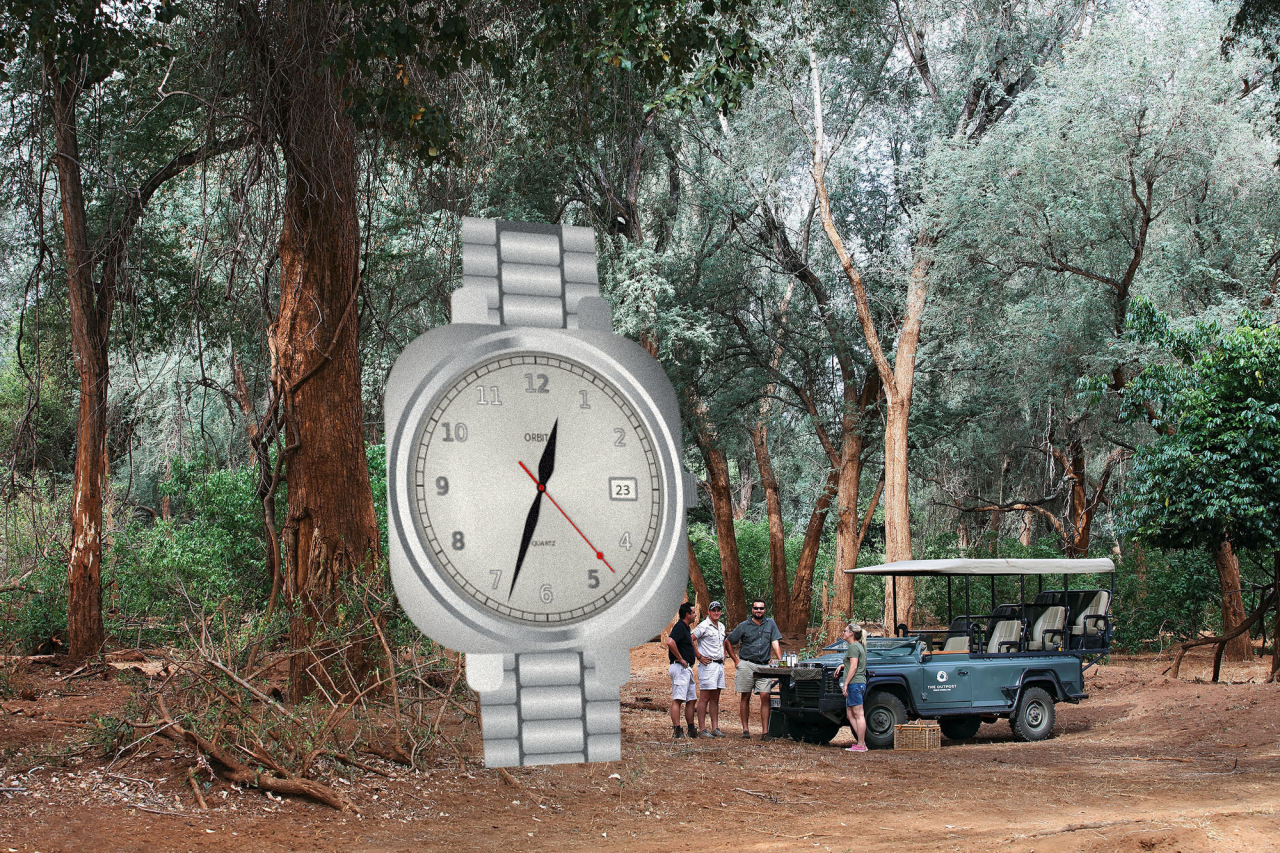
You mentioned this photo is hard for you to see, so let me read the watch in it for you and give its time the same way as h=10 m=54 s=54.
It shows h=12 m=33 s=23
